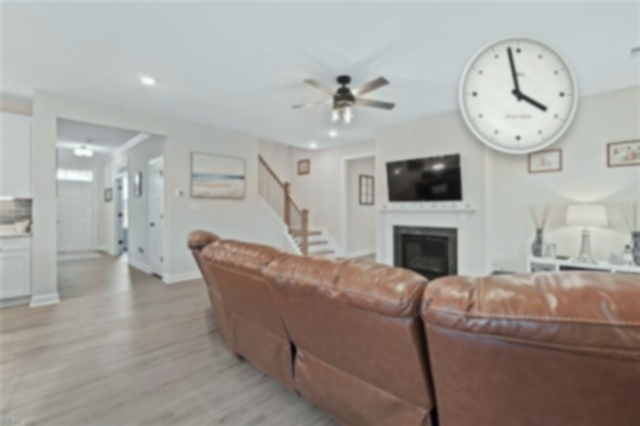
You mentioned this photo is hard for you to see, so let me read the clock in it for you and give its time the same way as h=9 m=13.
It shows h=3 m=58
